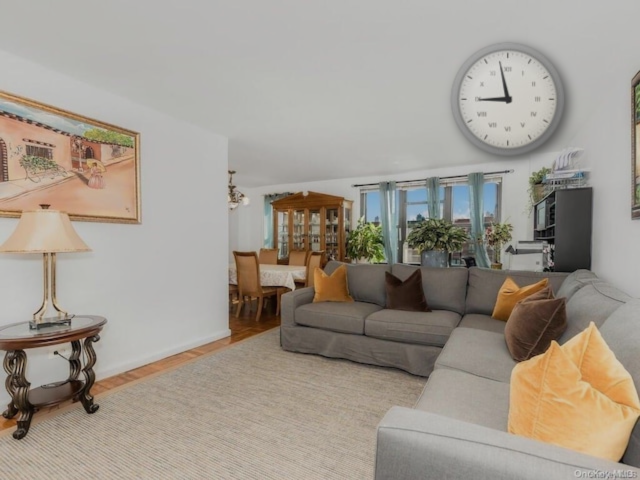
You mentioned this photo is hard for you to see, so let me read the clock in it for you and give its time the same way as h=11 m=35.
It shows h=8 m=58
